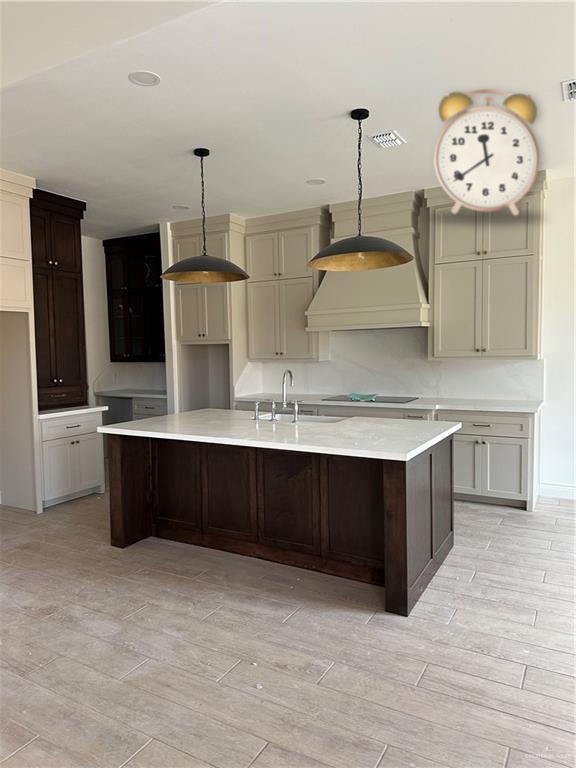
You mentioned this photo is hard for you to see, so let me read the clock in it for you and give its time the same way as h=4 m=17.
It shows h=11 m=39
